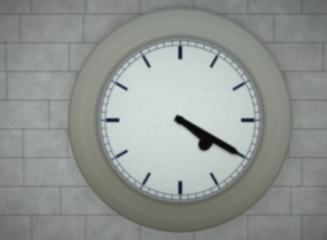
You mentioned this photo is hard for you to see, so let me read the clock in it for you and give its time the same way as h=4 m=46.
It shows h=4 m=20
